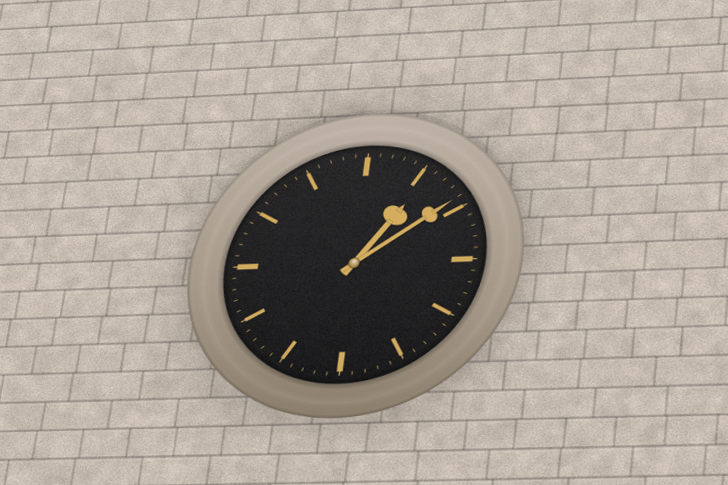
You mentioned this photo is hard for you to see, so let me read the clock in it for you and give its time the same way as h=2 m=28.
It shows h=1 m=9
